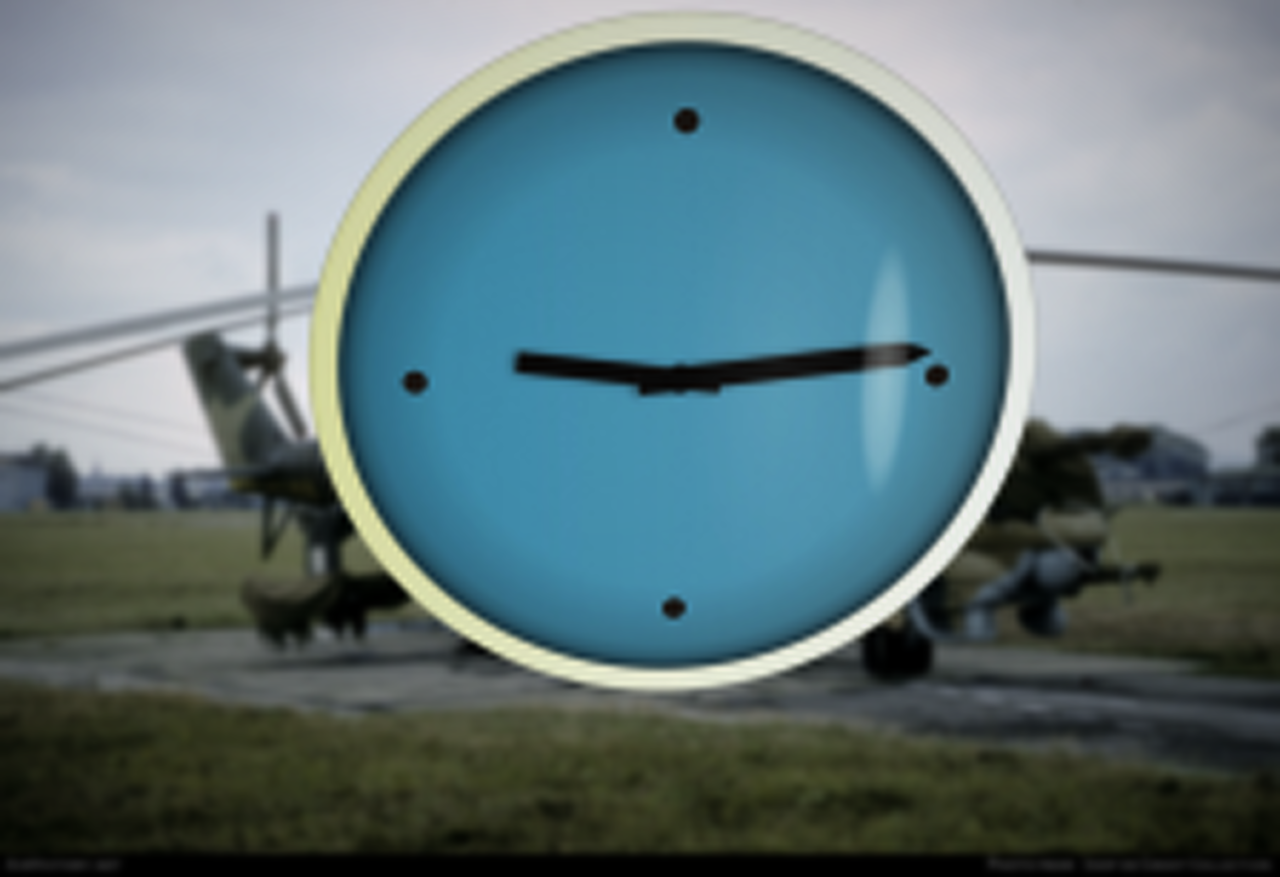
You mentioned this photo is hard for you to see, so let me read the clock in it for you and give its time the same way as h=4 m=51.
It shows h=9 m=14
